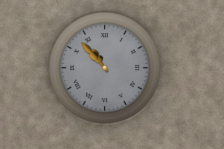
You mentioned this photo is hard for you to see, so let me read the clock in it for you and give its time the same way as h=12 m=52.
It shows h=10 m=53
